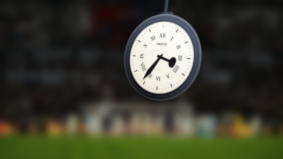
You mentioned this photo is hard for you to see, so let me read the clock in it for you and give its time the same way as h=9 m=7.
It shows h=3 m=36
